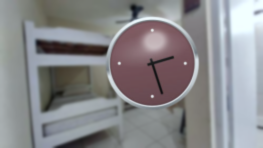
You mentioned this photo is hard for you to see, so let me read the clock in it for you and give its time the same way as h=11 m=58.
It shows h=2 m=27
